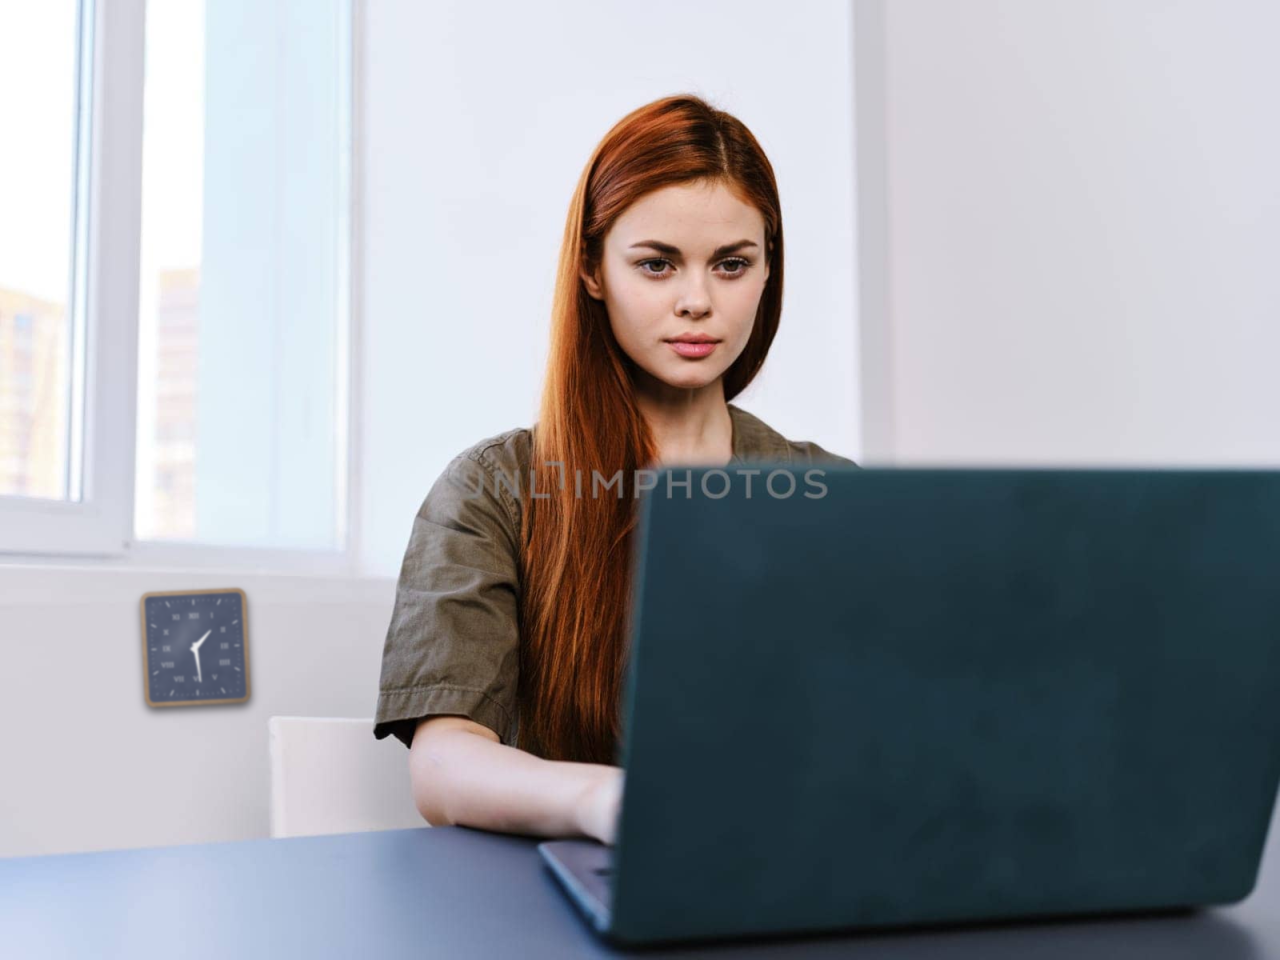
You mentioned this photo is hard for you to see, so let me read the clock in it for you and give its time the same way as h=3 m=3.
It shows h=1 m=29
